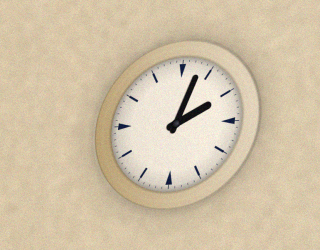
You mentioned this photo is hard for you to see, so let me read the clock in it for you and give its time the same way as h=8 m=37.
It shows h=2 m=3
